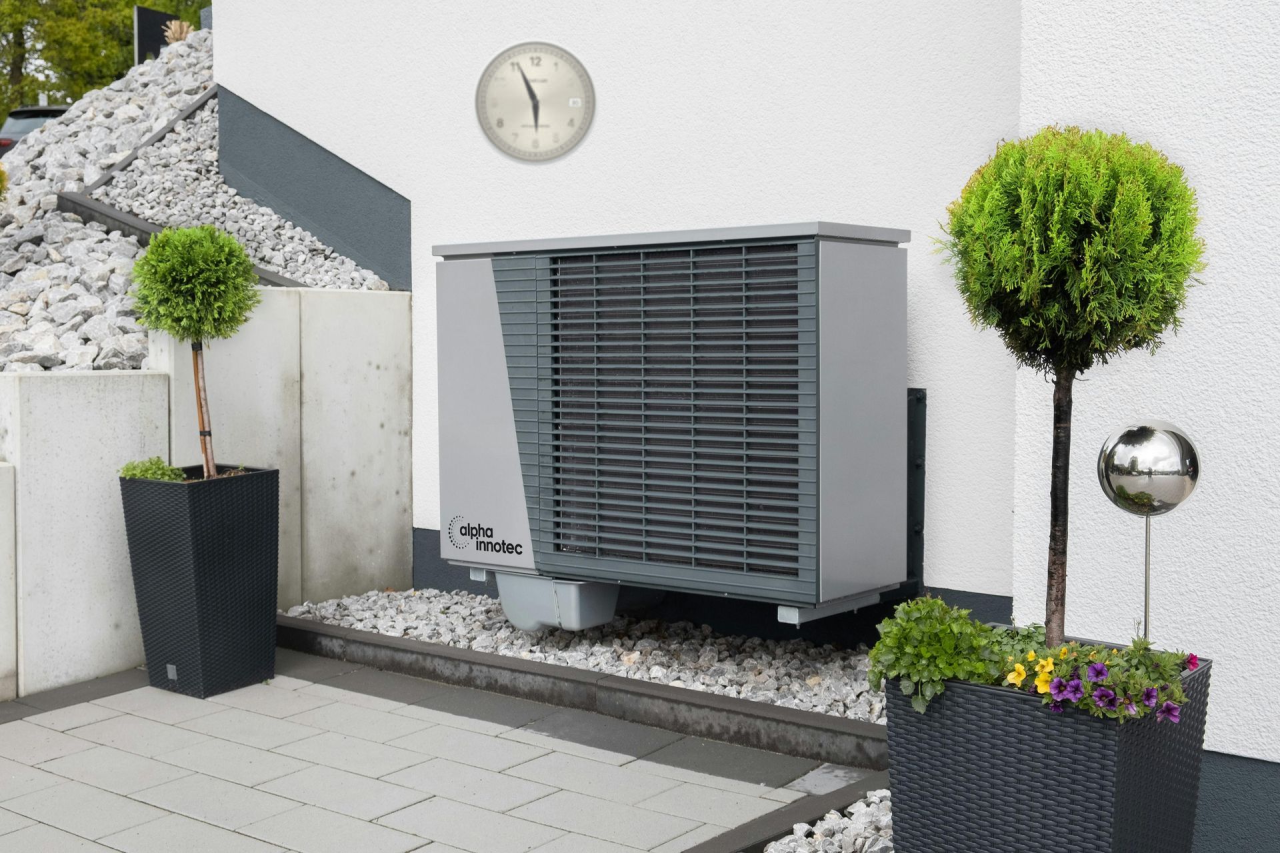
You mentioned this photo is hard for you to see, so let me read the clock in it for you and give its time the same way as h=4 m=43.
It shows h=5 m=56
